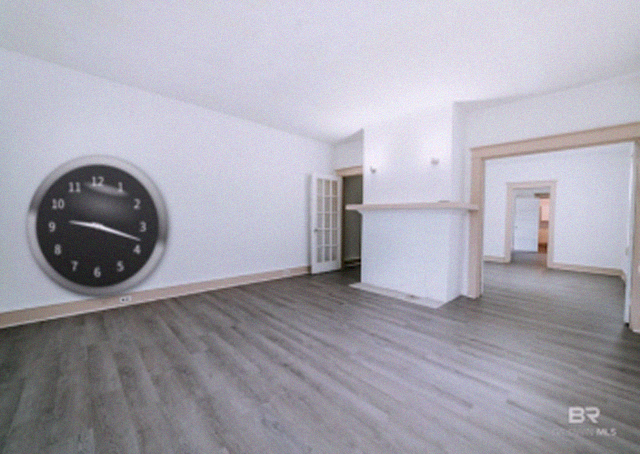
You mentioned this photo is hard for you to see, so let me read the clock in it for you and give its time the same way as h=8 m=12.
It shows h=9 m=18
